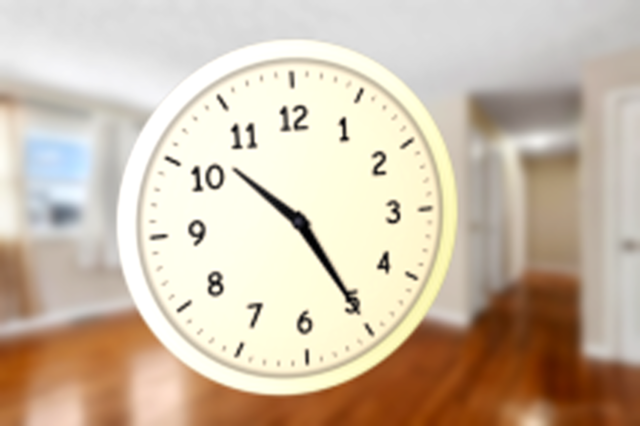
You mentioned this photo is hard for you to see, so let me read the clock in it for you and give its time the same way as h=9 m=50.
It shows h=10 m=25
